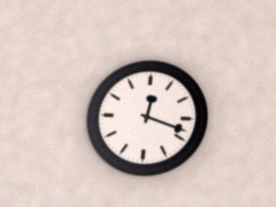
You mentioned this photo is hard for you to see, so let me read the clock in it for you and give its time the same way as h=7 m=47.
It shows h=12 m=18
